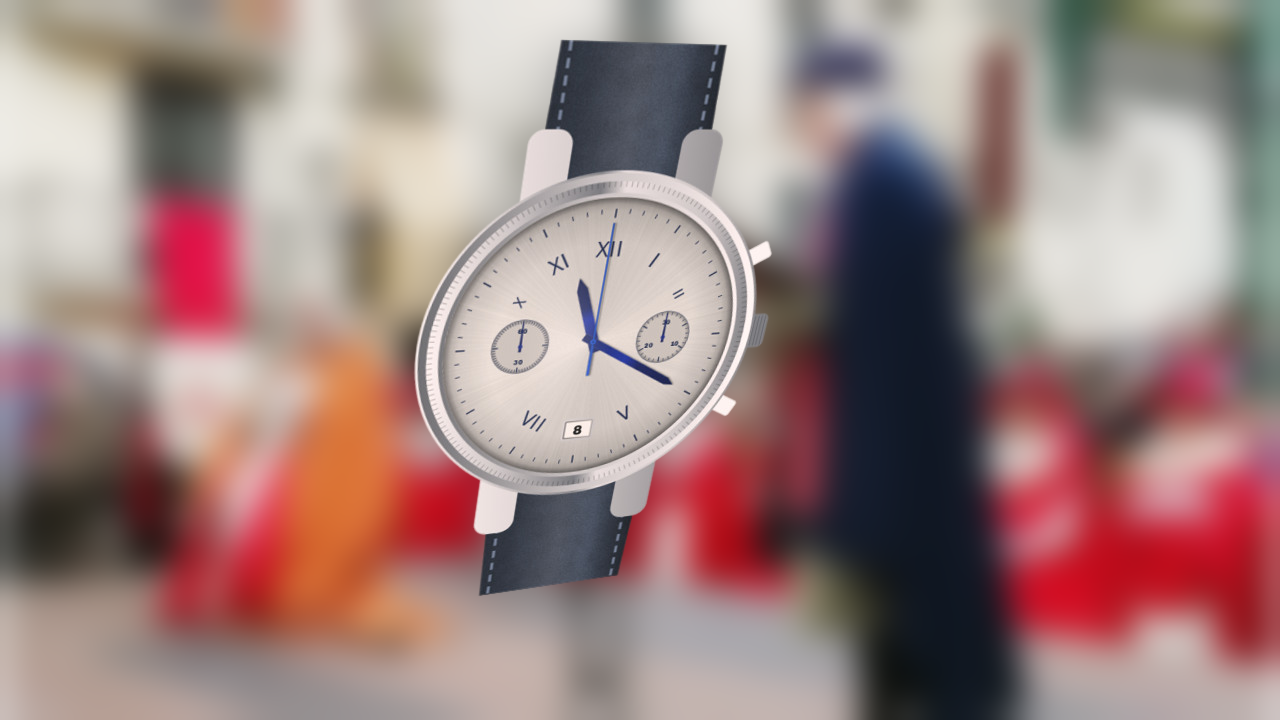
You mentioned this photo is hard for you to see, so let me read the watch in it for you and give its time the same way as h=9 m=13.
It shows h=11 m=20
